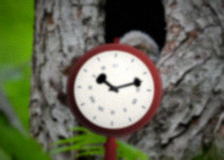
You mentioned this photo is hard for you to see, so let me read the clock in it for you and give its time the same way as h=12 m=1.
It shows h=10 m=12
